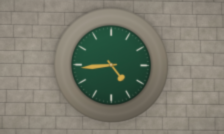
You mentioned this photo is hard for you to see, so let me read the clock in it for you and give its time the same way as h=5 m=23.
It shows h=4 m=44
